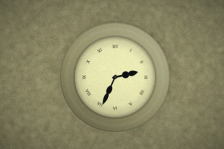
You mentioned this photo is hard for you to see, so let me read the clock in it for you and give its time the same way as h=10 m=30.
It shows h=2 m=34
